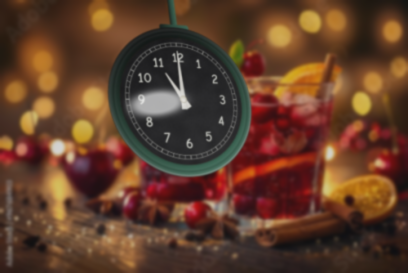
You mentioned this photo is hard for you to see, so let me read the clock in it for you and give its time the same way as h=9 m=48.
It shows h=11 m=0
